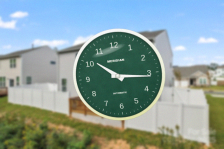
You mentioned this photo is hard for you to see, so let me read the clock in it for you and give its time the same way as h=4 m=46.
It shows h=10 m=16
